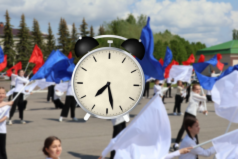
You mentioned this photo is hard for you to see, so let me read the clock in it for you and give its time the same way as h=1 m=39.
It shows h=7 m=28
